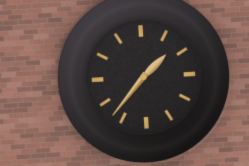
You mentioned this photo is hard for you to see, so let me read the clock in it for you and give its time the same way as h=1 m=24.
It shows h=1 m=37
